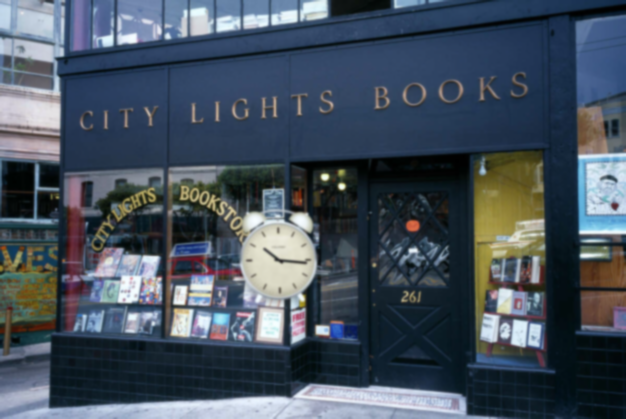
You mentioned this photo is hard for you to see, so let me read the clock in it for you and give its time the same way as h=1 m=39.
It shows h=10 m=16
